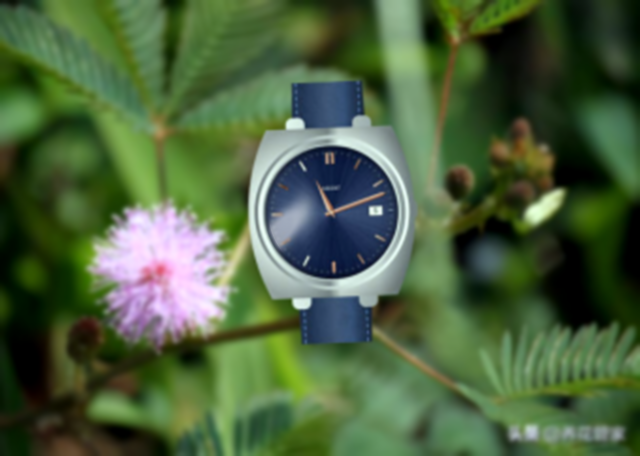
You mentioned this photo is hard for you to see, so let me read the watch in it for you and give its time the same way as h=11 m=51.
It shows h=11 m=12
